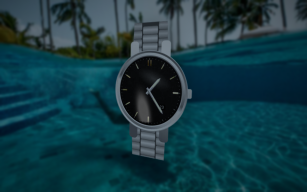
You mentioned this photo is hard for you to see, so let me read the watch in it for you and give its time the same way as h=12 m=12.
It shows h=1 m=24
